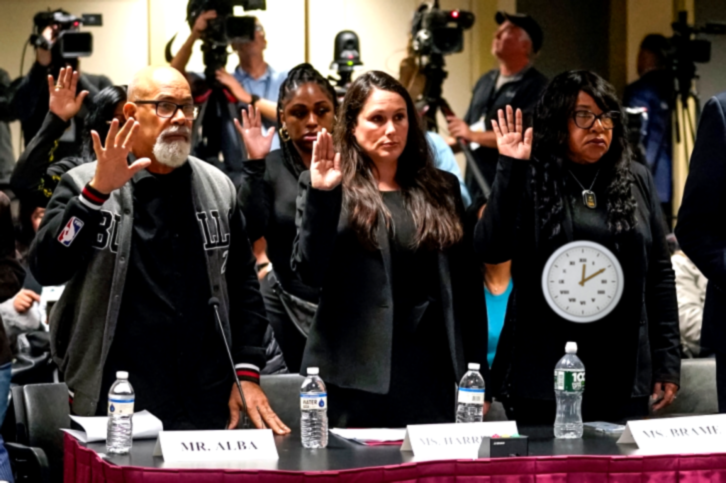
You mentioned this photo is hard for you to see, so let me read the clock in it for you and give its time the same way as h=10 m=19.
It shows h=12 m=10
